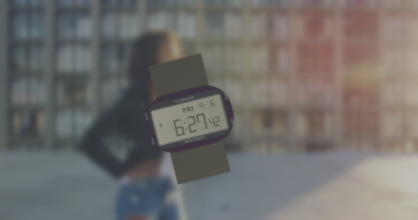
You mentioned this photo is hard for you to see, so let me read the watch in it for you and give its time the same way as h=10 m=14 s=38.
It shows h=6 m=27 s=42
